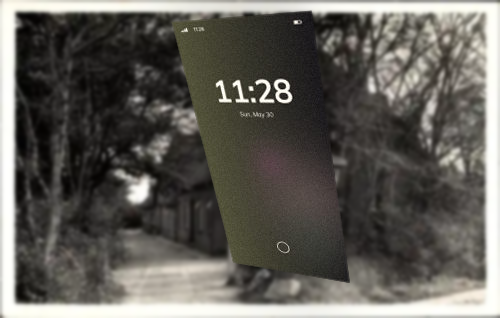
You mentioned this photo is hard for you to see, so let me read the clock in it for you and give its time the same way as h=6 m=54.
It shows h=11 m=28
